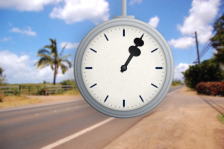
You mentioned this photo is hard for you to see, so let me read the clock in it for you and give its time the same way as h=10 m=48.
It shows h=1 m=5
